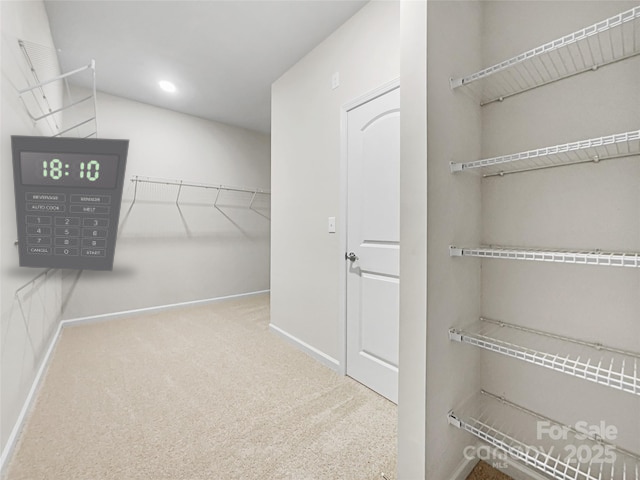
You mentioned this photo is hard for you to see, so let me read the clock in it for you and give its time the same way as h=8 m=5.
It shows h=18 m=10
